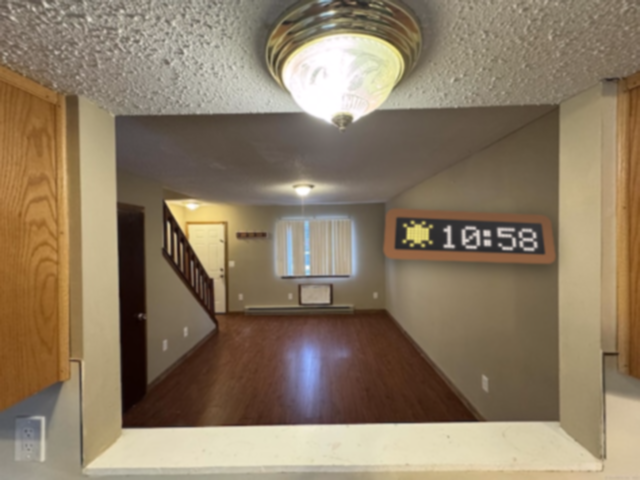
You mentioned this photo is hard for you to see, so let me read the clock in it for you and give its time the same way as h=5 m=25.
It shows h=10 m=58
